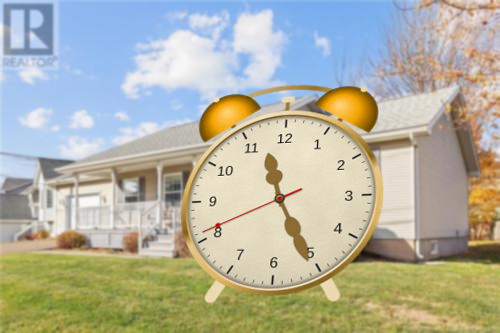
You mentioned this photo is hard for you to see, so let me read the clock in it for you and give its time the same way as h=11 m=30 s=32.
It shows h=11 m=25 s=41
